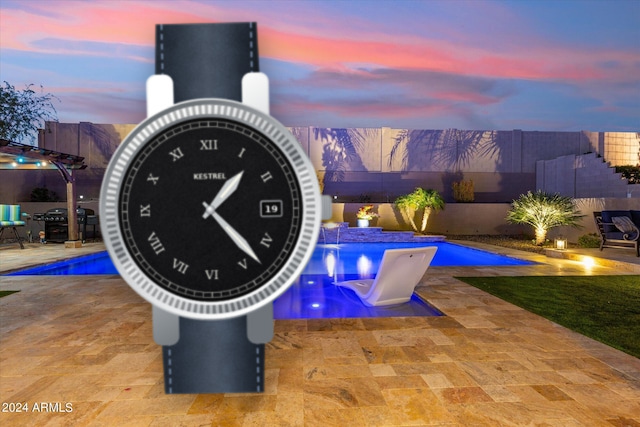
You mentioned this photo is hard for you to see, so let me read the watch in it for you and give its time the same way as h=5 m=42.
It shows h=1 m=23
